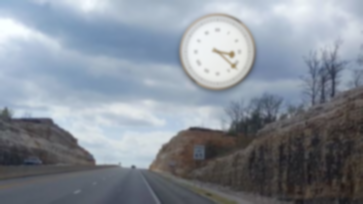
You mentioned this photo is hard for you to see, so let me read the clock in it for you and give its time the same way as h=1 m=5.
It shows h=3 m=22
